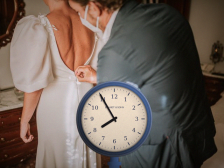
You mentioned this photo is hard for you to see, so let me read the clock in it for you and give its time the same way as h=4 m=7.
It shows h=7 m=55
